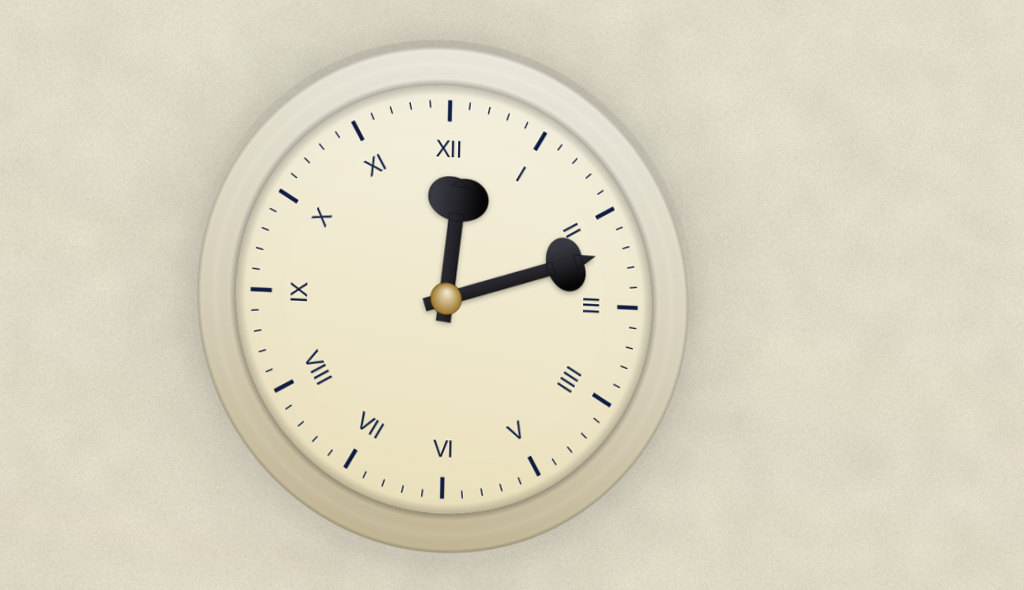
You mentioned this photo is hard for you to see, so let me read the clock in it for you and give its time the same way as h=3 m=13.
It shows h=12 m=12
